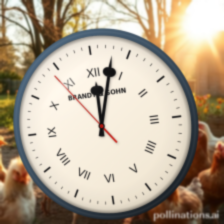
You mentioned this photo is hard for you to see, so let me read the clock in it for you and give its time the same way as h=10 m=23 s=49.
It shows h=12 m=2 s=54
